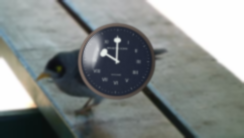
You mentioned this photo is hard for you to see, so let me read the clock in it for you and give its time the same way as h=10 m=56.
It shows h=10 m=0
